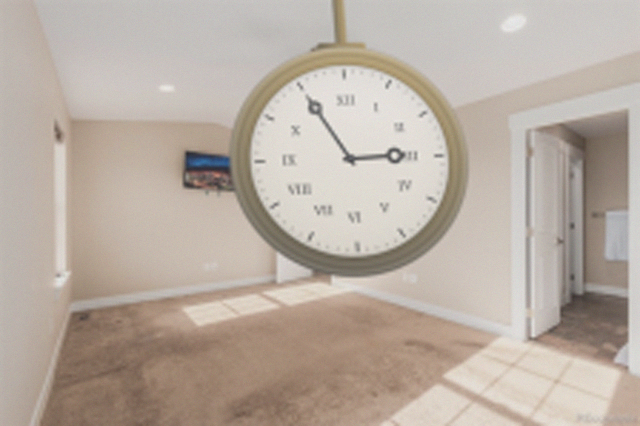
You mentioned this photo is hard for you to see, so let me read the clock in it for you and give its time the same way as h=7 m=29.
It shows h=2 m=55
